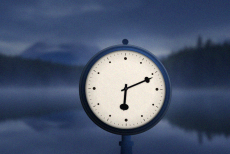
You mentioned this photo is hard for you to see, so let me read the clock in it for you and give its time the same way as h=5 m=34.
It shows h=6 m=11
